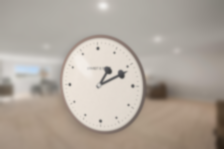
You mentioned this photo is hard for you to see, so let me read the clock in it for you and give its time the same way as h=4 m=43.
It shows h=1 m=11
